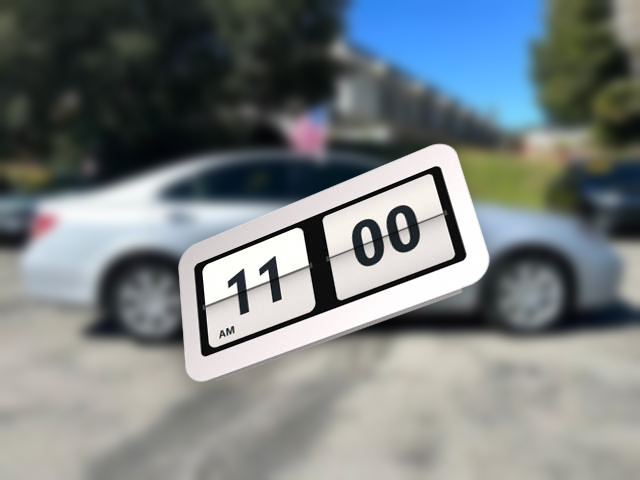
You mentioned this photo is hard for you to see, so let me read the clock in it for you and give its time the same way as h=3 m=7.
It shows h=11 m=0
